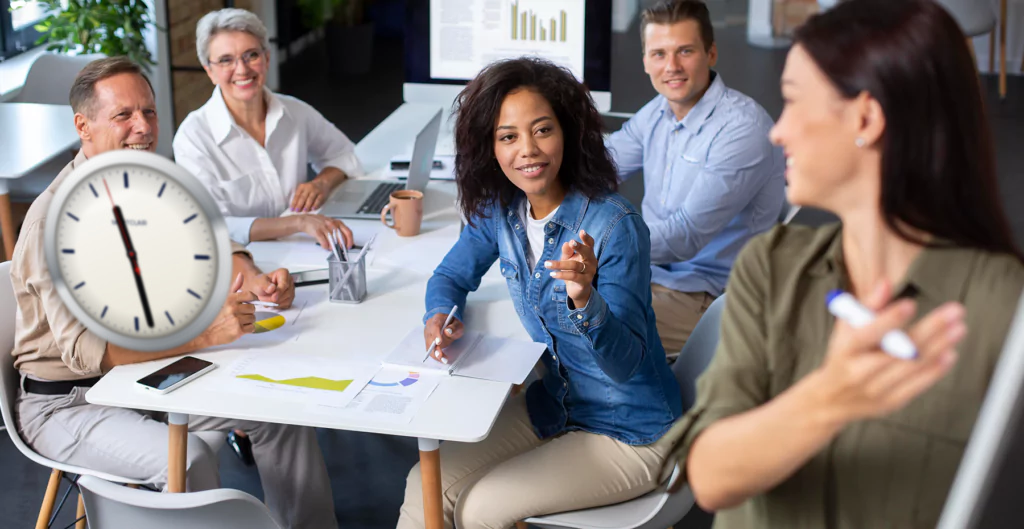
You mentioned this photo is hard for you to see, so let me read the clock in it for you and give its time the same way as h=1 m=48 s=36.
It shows h=11 m=27 s=57
